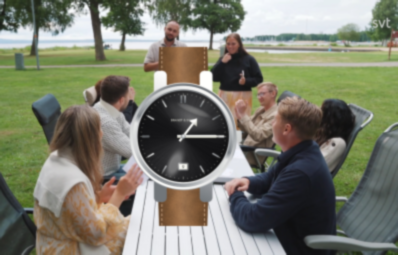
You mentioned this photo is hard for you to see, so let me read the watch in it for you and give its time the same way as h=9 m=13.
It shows h=1 m=15
